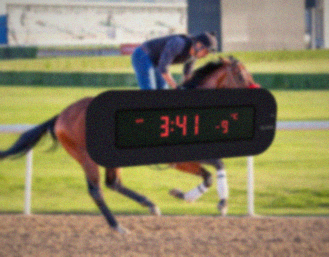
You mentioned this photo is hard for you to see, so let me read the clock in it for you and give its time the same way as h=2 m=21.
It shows h=3 m=41
